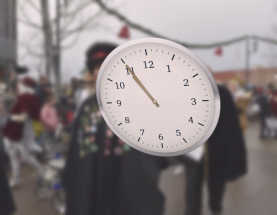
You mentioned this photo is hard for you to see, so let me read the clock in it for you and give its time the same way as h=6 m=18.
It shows h=10 m=55
